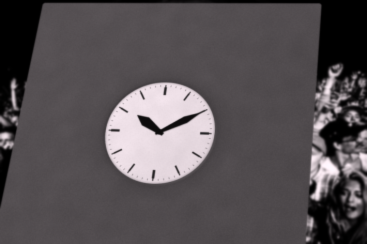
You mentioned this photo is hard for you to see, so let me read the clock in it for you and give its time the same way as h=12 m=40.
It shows h=10 m=10
